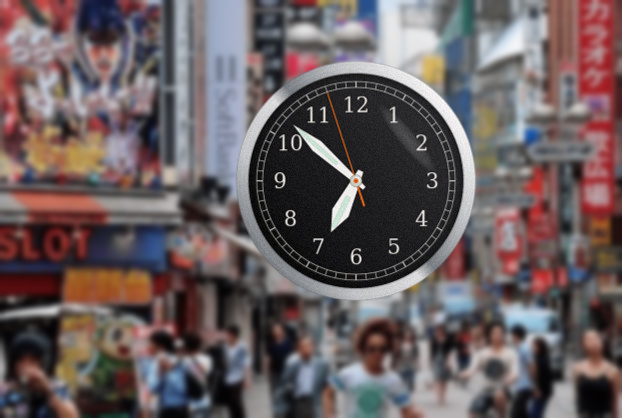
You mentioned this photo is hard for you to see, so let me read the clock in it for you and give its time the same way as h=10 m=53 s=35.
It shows h=6 m=51 s=57
